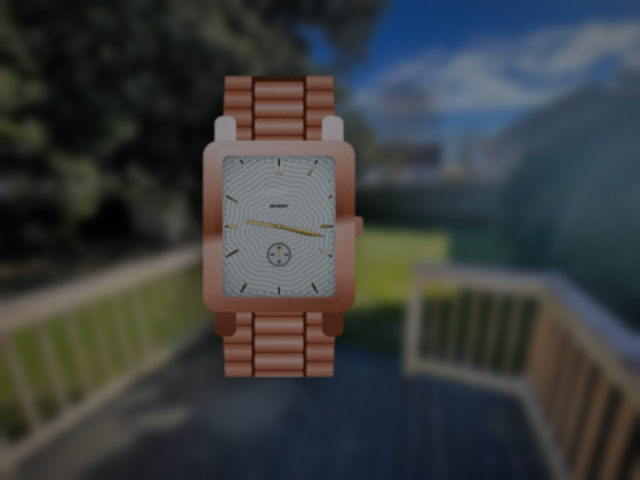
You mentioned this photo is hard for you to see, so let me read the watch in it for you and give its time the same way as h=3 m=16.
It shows h=9 m=17
